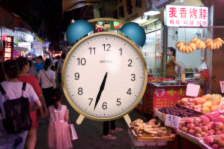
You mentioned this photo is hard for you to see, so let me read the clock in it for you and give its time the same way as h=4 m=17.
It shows h=6 m=33
